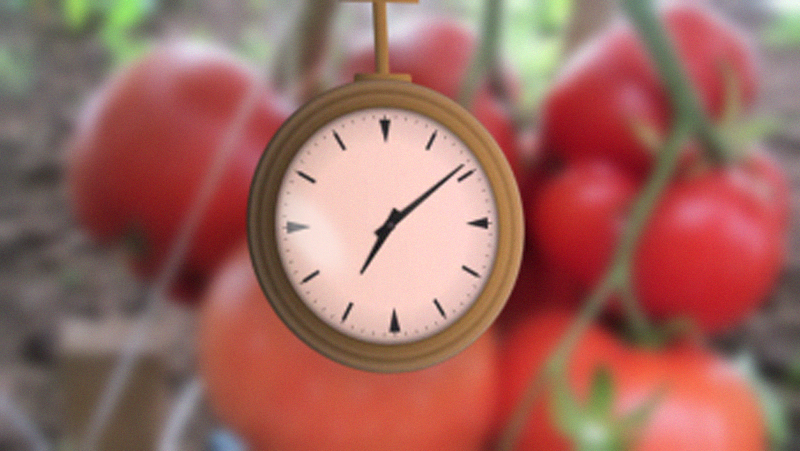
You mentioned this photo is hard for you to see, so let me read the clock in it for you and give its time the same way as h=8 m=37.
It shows h=7 m=9
